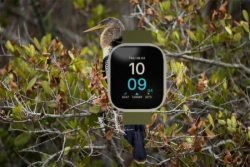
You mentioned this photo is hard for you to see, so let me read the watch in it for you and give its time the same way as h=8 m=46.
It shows h=10 m=9
